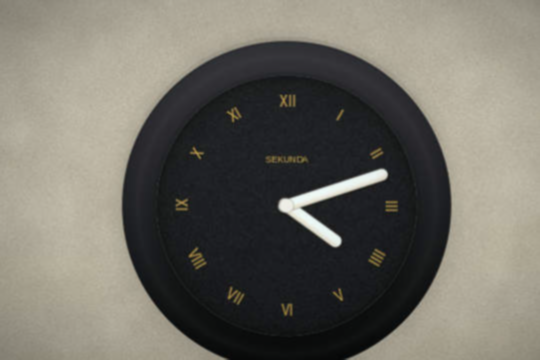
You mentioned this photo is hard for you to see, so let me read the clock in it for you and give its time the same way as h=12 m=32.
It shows h=4 m=12
